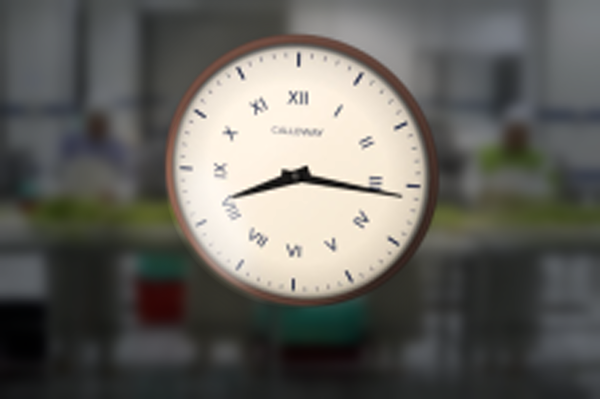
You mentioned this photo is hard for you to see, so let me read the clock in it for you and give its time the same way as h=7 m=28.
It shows h=8 m=16
